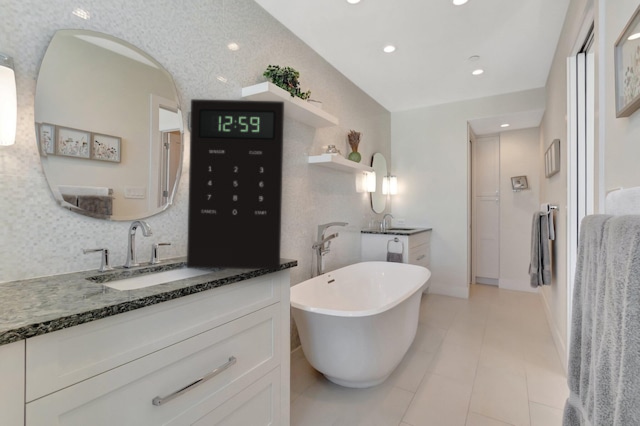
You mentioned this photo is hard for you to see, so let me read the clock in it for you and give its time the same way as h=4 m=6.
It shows h=12 m=59
